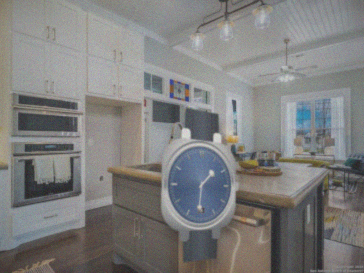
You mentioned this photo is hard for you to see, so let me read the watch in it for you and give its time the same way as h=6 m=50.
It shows h=1 m=31
